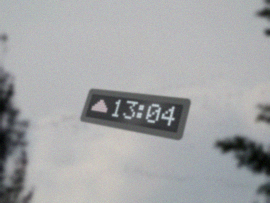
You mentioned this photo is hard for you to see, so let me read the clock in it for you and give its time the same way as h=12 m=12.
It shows h=13 m=4
